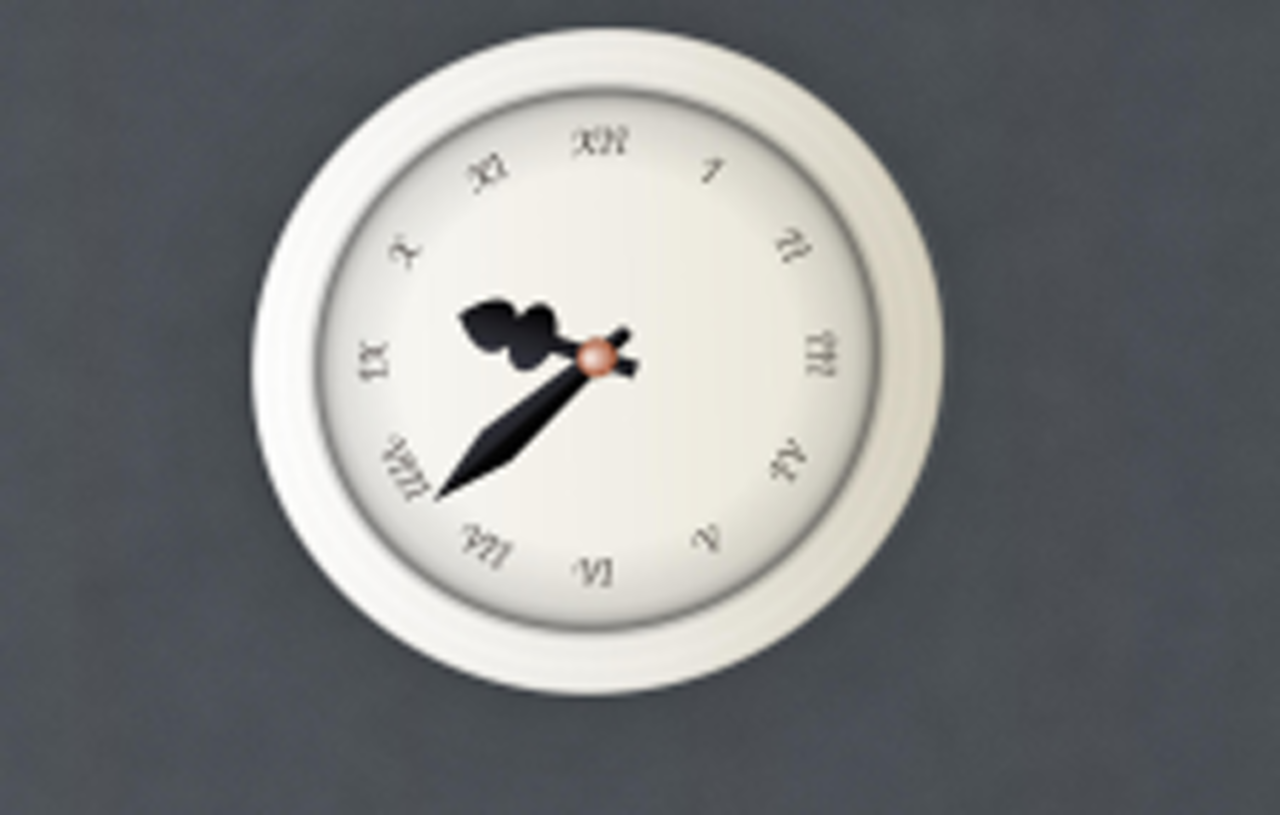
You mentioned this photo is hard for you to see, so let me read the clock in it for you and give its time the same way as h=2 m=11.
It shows h=9 m=38
